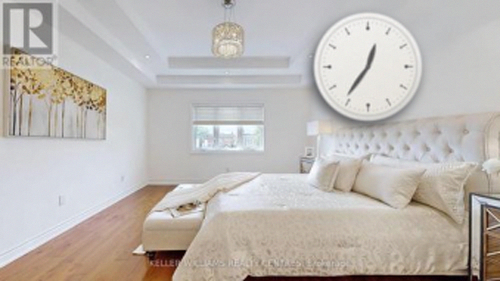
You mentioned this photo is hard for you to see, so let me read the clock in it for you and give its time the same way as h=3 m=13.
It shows h=12 m=36
